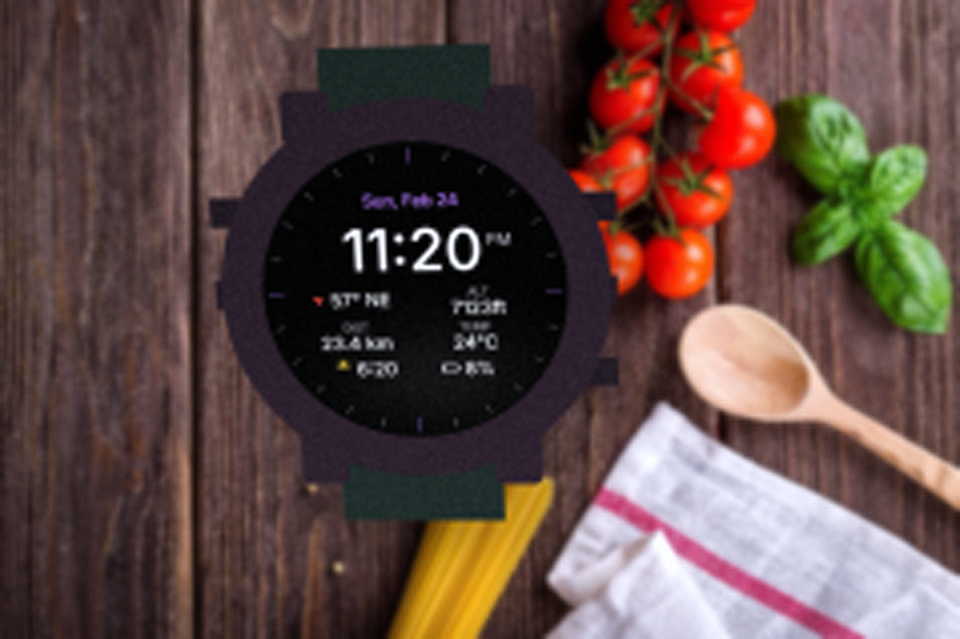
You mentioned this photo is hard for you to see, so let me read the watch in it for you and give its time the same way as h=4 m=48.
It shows h=11 m=20
